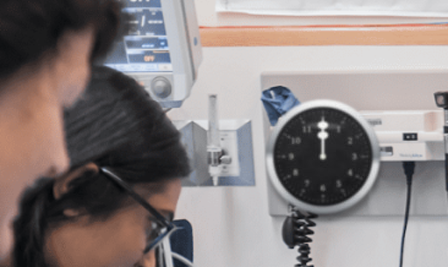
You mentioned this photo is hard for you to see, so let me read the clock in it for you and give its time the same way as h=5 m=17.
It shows h=12 m=0
